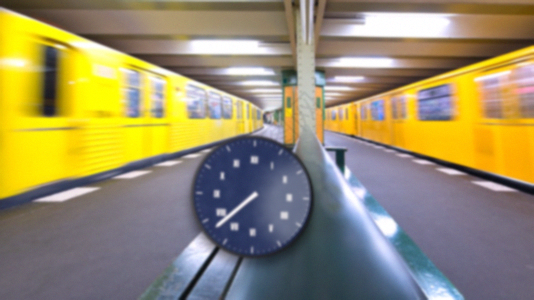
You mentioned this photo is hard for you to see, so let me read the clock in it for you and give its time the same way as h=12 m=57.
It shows h=7 m=38
